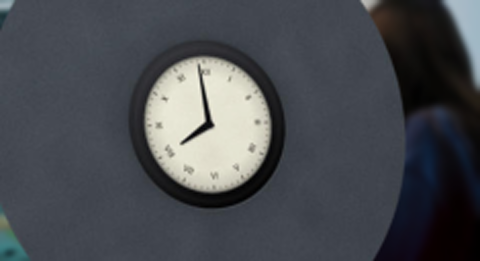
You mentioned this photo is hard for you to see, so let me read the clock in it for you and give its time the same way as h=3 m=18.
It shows h=7 m=59
